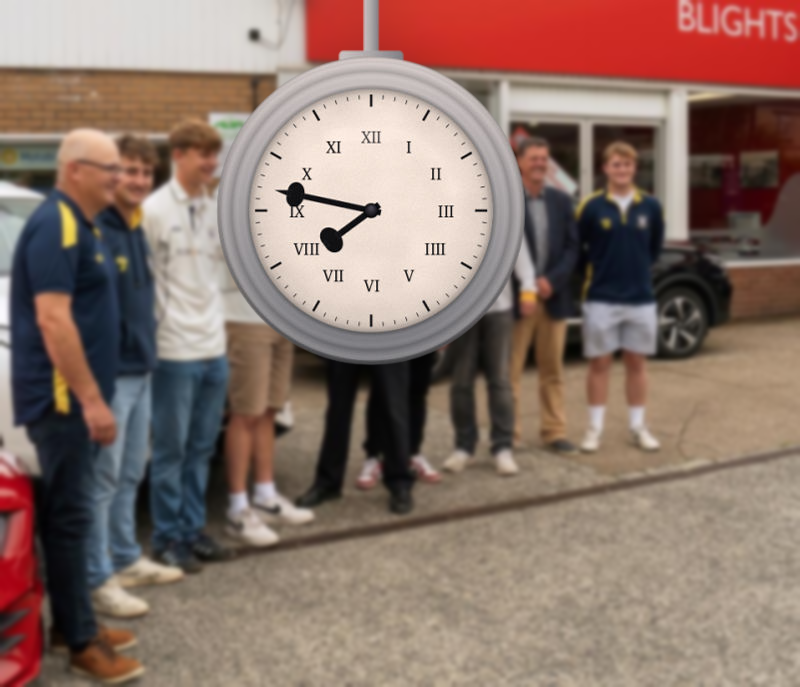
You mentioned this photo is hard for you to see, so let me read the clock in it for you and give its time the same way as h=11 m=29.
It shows h=7 m=47
